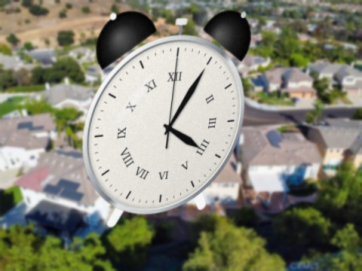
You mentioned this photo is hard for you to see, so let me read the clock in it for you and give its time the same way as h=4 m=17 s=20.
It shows h=4 m=5 s=0
